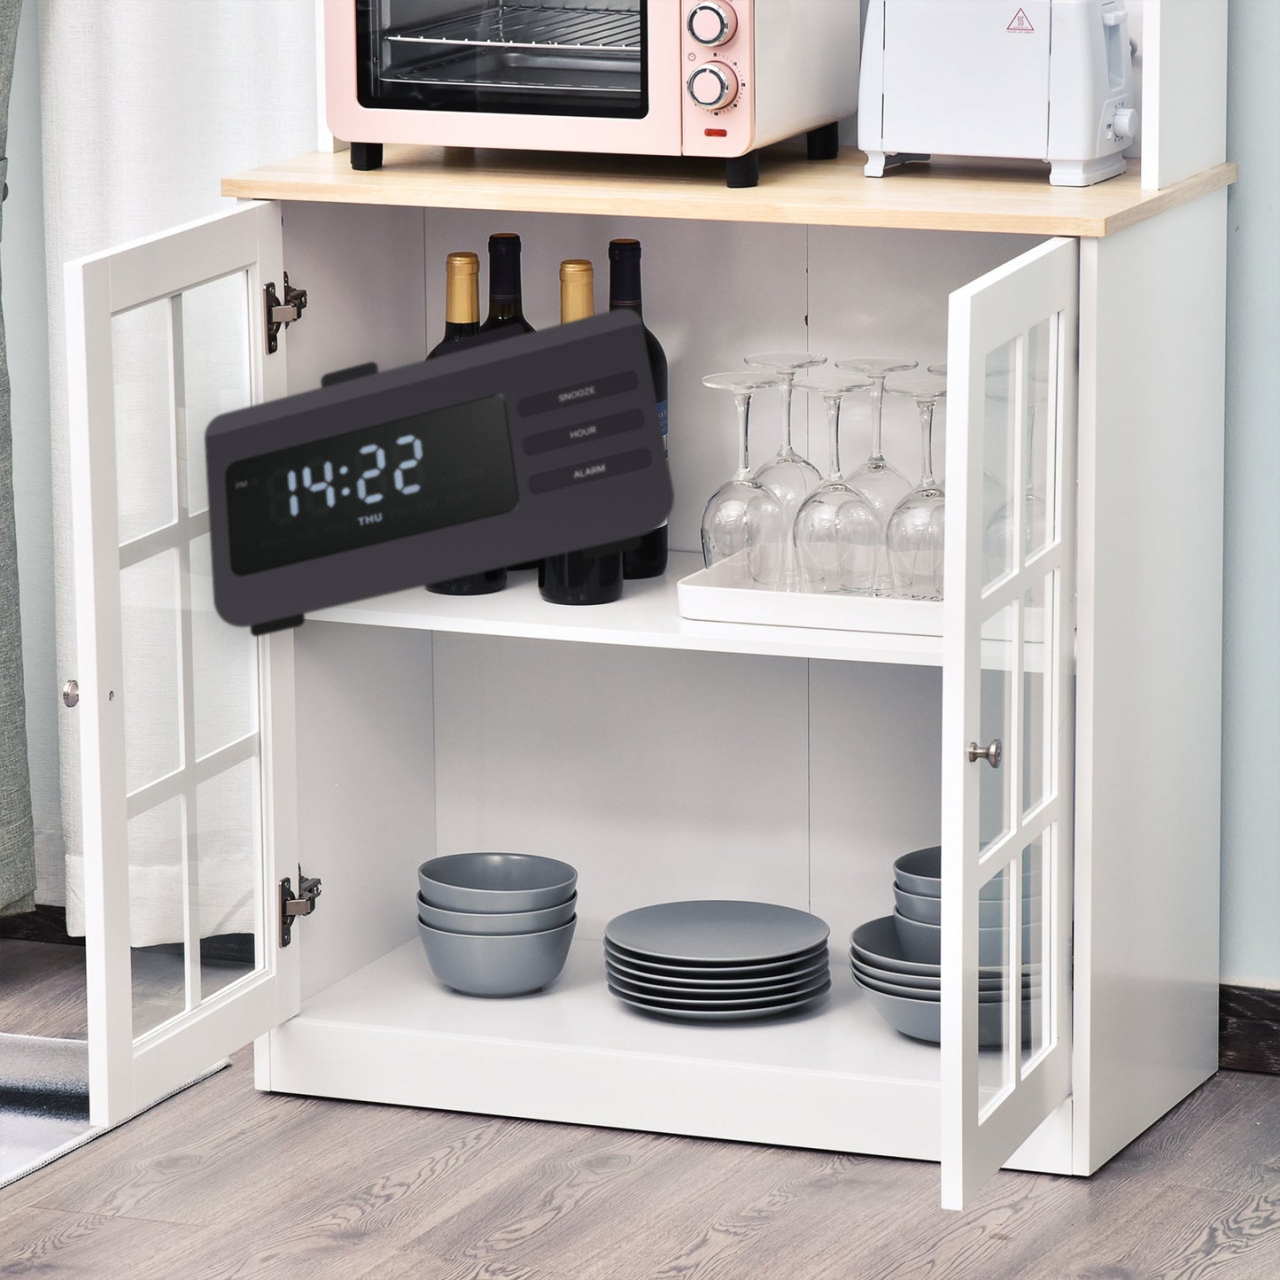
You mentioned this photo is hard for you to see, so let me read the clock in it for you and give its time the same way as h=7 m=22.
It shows h=14 m=22
